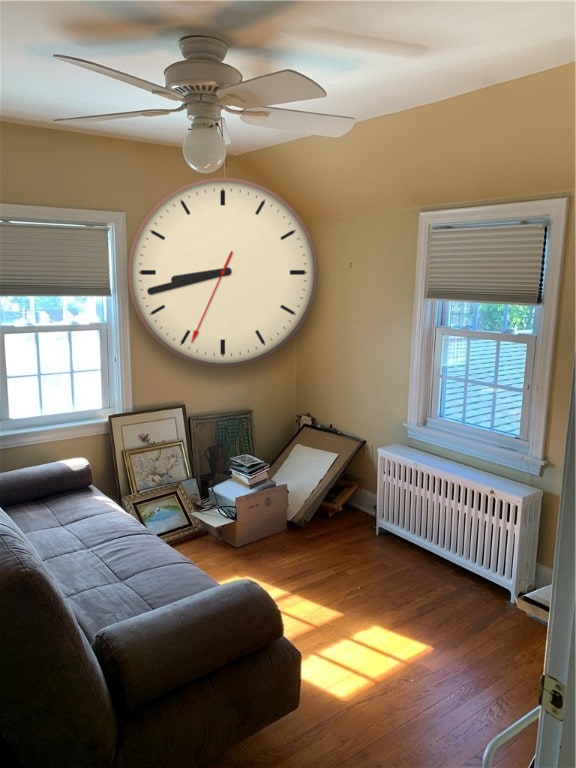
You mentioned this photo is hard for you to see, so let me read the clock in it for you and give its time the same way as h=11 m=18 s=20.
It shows h=8 m=42 s=34
